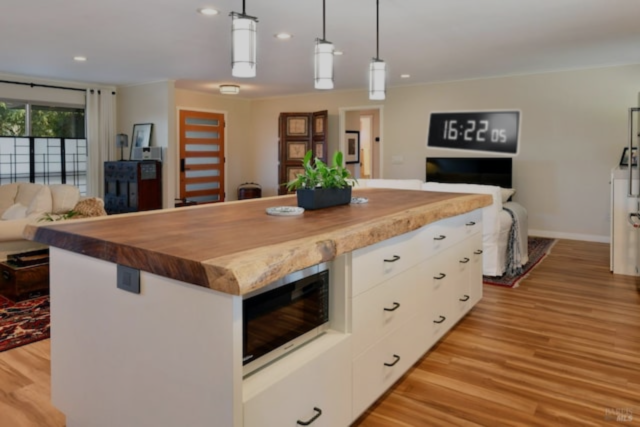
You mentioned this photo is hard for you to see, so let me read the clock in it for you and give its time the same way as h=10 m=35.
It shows h=16 m=22
